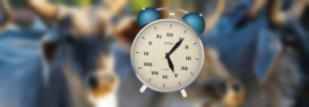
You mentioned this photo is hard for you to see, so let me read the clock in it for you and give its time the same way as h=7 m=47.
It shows h=5 m=6
